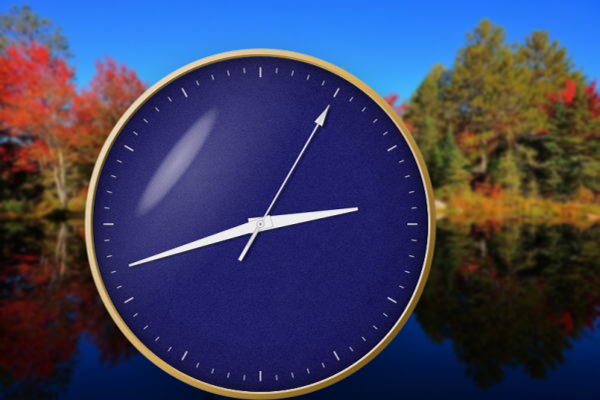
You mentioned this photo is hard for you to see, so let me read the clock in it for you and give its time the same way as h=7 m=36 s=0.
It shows h=2 m=42 s=5
